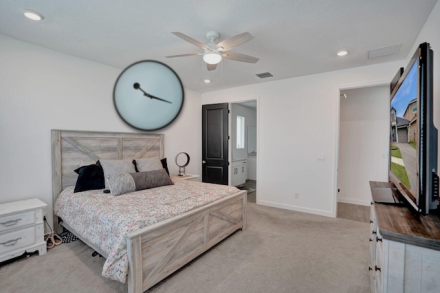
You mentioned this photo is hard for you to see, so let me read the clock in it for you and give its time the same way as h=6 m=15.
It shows h=10 m=18
